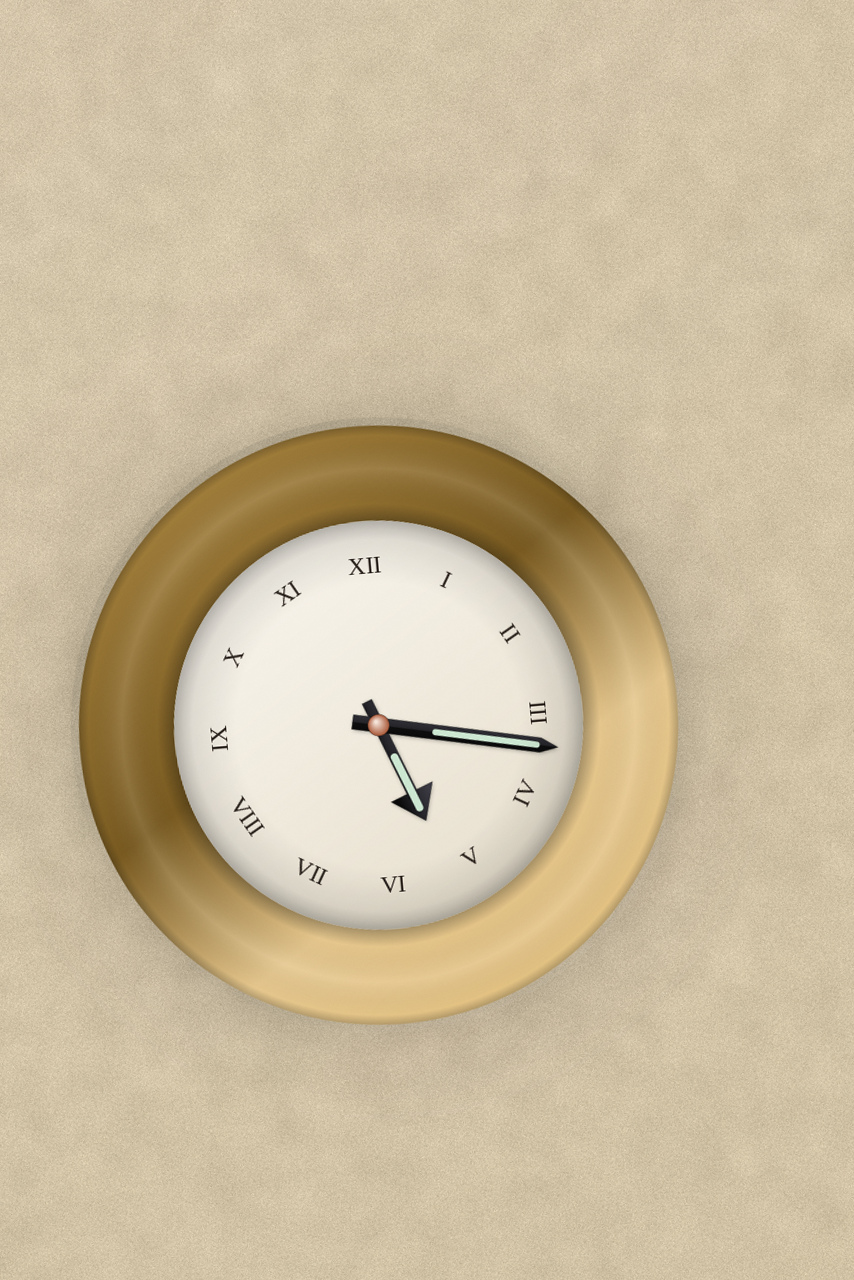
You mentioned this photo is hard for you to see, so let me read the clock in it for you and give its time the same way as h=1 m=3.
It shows h=5 m=17
